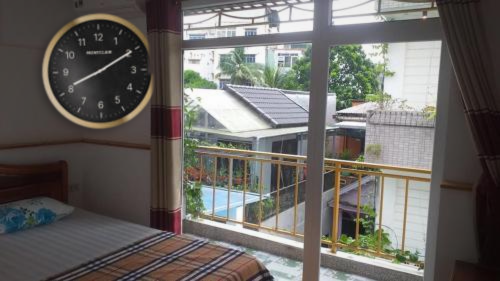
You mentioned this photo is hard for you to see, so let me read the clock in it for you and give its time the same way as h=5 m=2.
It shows h=8 m=10
